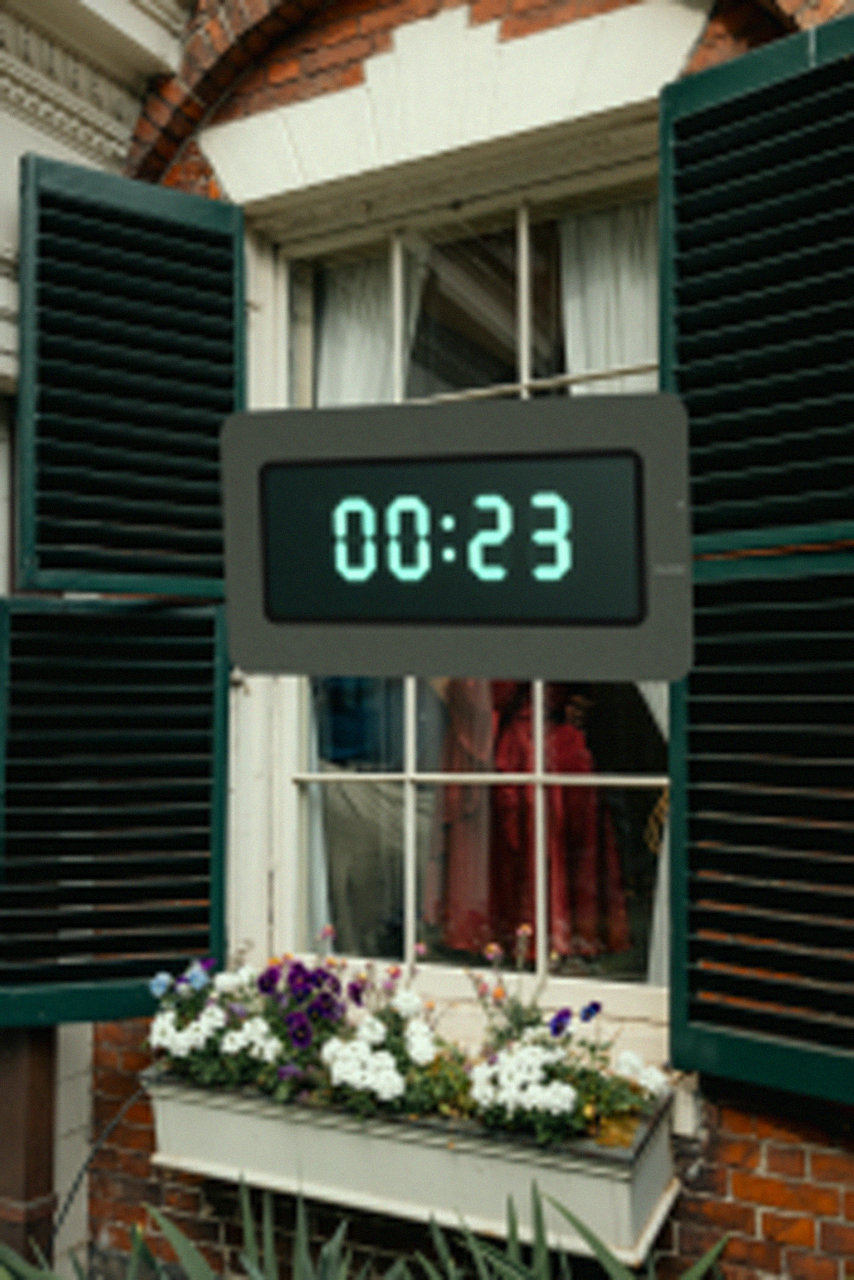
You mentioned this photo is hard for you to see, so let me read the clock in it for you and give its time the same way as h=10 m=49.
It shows h=0 m=23
